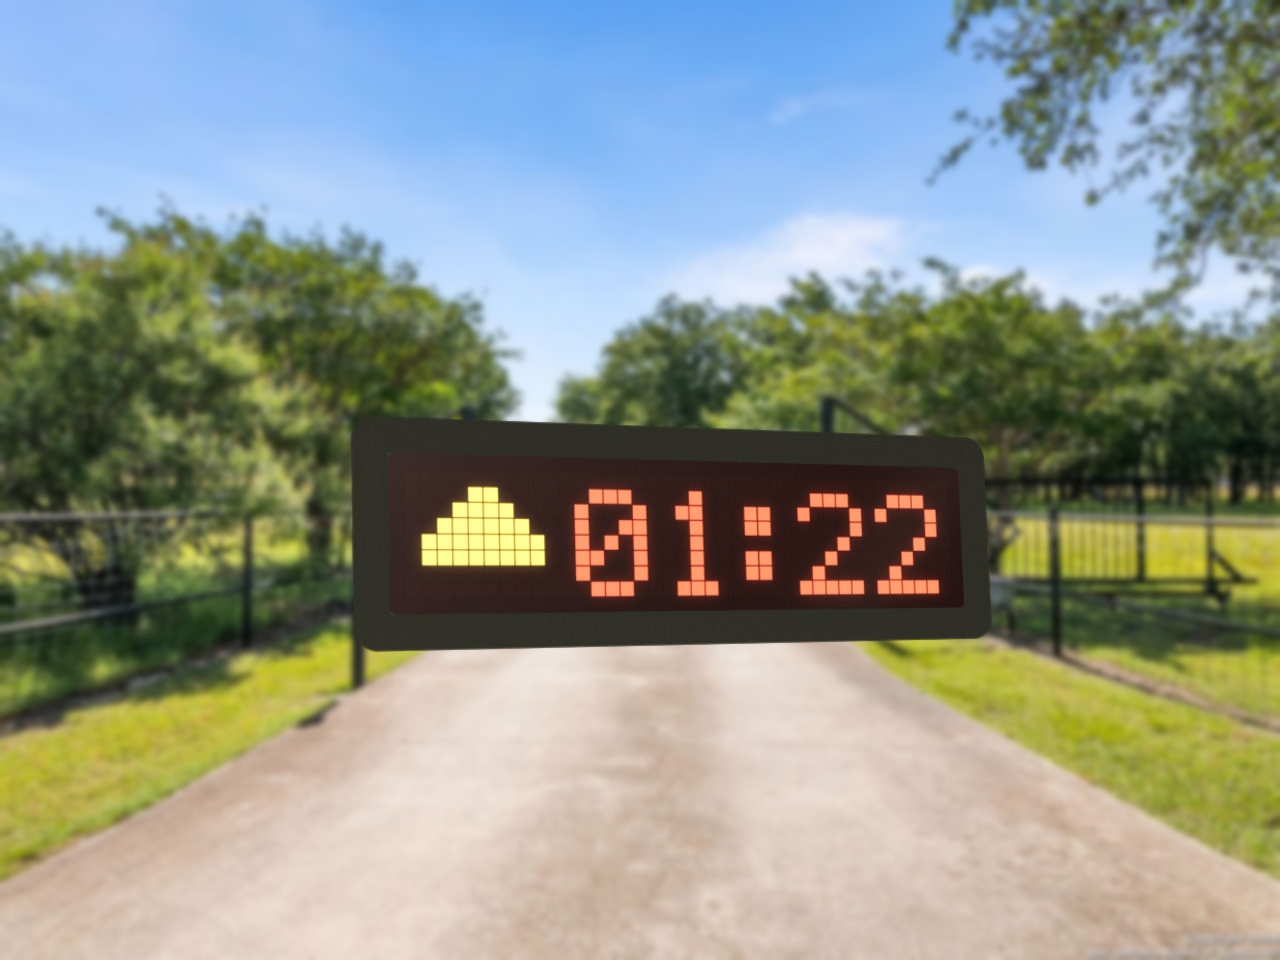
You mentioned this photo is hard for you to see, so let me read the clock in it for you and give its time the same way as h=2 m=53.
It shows h=1 m=22
